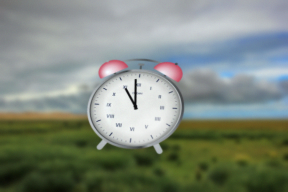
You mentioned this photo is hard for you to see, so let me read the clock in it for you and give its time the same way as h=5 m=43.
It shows h=10 m=59
